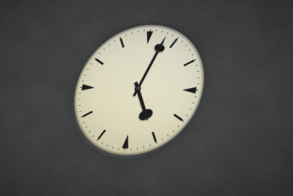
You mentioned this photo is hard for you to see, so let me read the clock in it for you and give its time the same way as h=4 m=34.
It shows h=5 m=3
